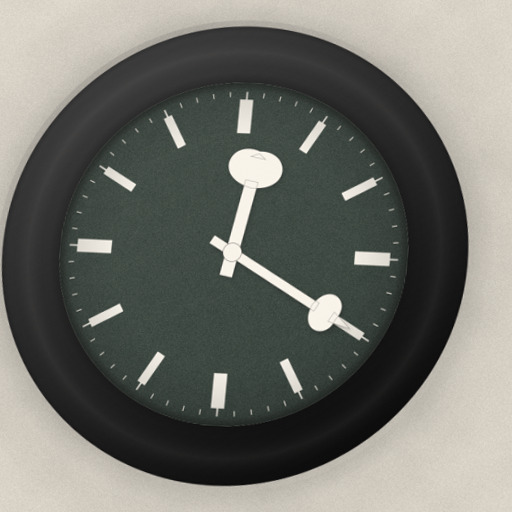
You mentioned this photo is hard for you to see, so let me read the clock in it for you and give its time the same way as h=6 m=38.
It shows h=12 m=20
